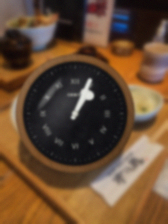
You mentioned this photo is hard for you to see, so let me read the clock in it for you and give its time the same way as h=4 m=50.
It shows h=1 m=4
